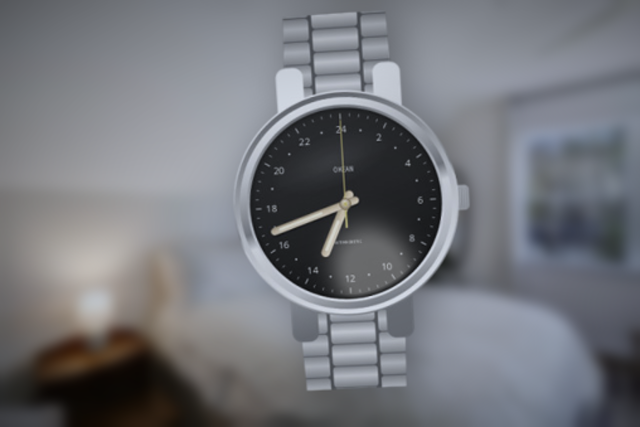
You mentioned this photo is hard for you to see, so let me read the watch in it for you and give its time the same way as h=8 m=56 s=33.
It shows h=13 m=42 s=0
